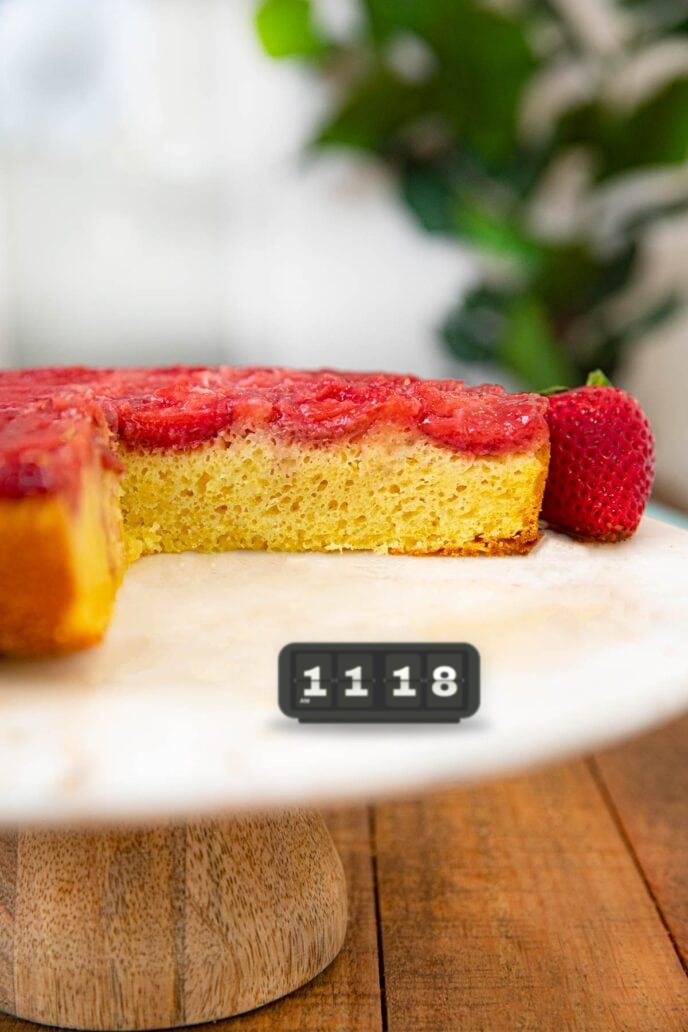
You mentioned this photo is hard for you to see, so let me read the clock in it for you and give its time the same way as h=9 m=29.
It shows h=11 m=18
